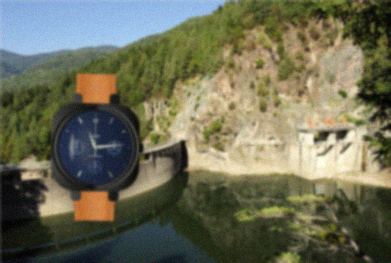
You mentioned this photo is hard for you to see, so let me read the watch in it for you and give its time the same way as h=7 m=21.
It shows h=11 m=14
